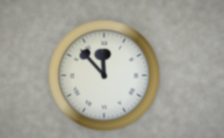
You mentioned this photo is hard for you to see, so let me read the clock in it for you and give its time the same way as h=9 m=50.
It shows h=11 m=53
